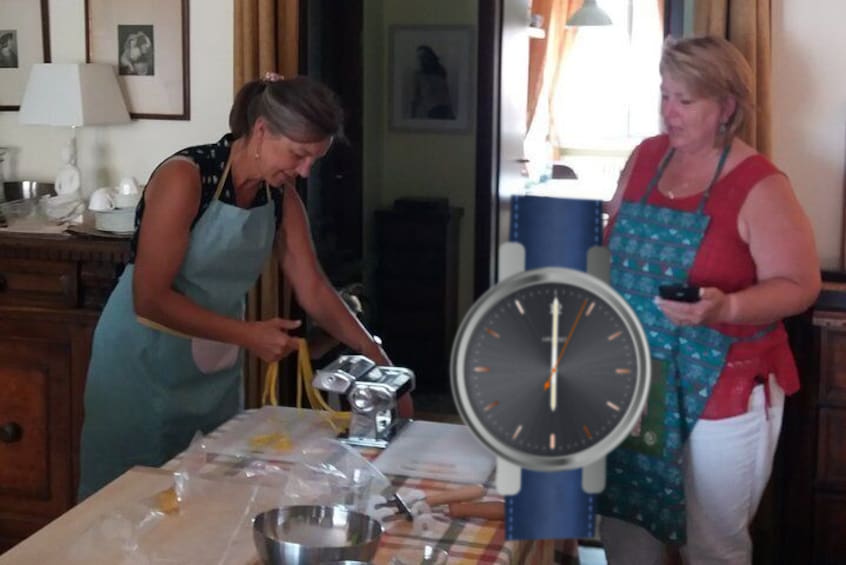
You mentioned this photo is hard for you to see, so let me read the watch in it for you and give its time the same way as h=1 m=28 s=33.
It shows h=6 m=0 s=4
